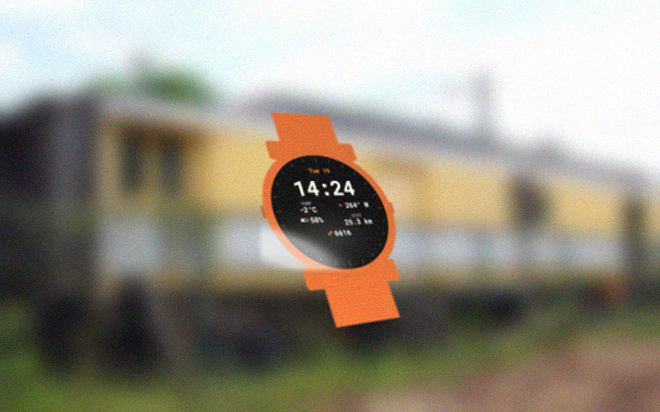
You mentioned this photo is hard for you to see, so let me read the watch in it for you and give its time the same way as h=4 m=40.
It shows h=14 m=24
